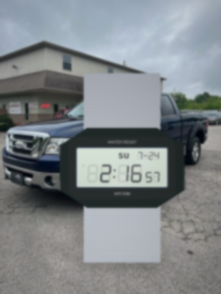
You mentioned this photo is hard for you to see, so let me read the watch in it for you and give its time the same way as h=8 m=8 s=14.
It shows h=2 m=16 s=57
